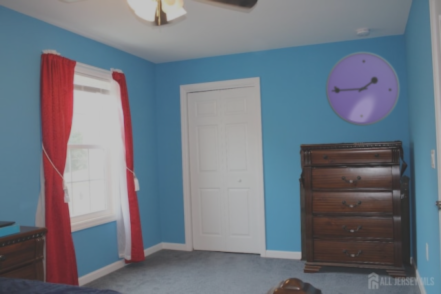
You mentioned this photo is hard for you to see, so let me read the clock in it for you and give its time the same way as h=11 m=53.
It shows h=1 m=44
